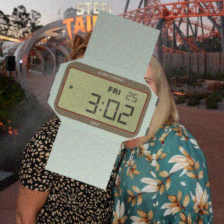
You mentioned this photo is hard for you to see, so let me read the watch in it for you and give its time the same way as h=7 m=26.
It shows h=3 m=2
